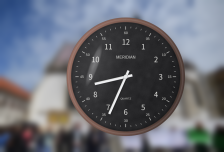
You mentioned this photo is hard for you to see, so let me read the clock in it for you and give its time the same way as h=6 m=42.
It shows h=8 m=34
